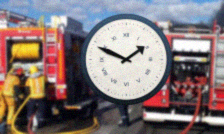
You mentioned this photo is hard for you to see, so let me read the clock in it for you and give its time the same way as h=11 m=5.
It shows h=1 m=49
